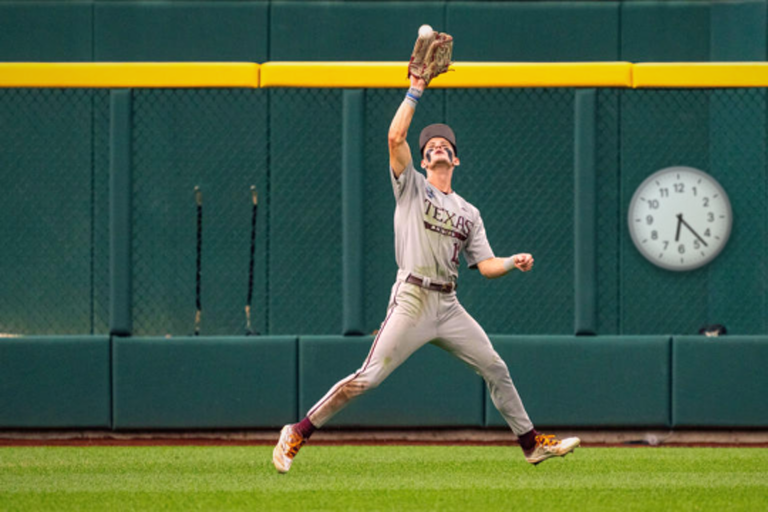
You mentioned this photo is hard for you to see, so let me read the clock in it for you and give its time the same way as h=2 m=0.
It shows h=6 m=23
